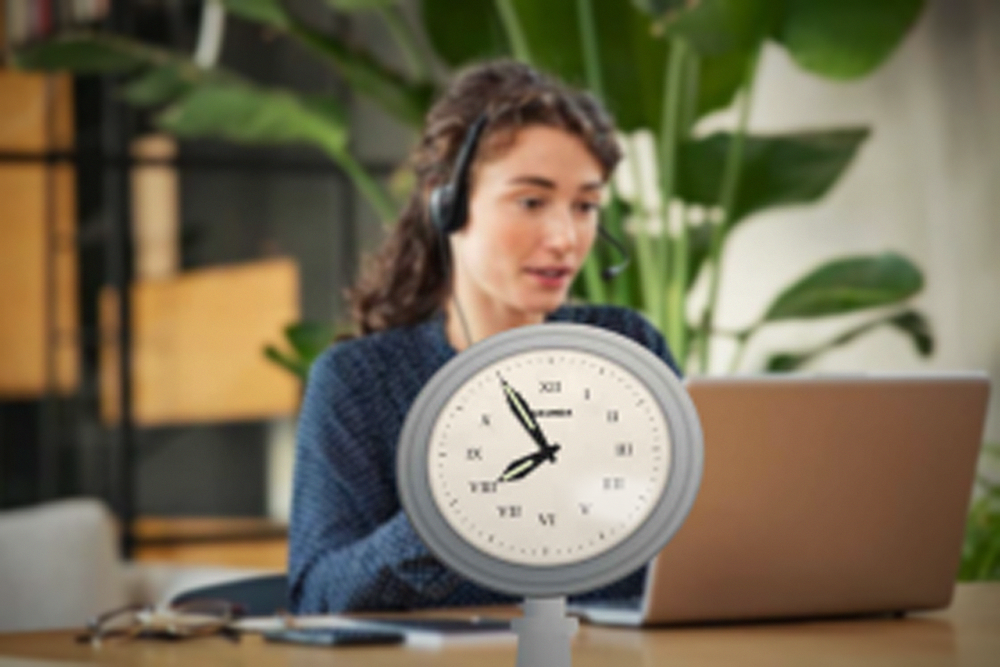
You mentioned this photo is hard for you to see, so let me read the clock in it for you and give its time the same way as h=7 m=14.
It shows h=7 m=55
